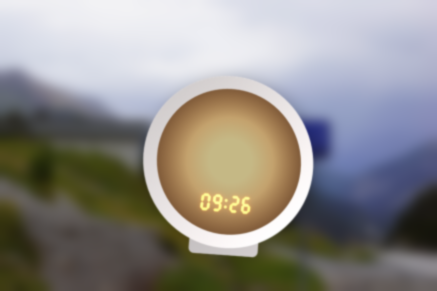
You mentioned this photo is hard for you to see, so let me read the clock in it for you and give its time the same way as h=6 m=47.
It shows h=9 m=26
